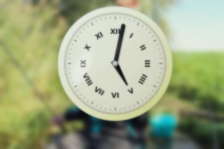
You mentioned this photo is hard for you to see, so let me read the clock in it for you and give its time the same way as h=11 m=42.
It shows h=5 m=2
